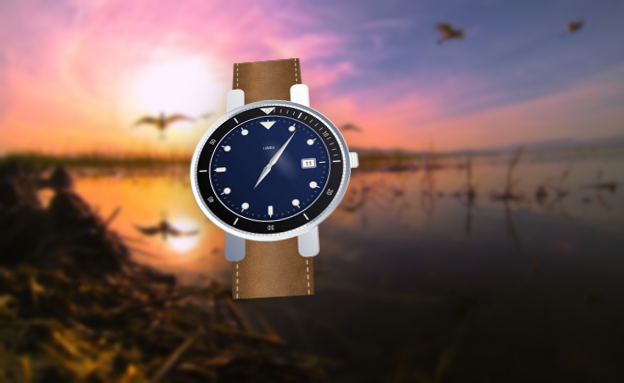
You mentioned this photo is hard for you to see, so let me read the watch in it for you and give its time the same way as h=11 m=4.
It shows h=7 m=6
